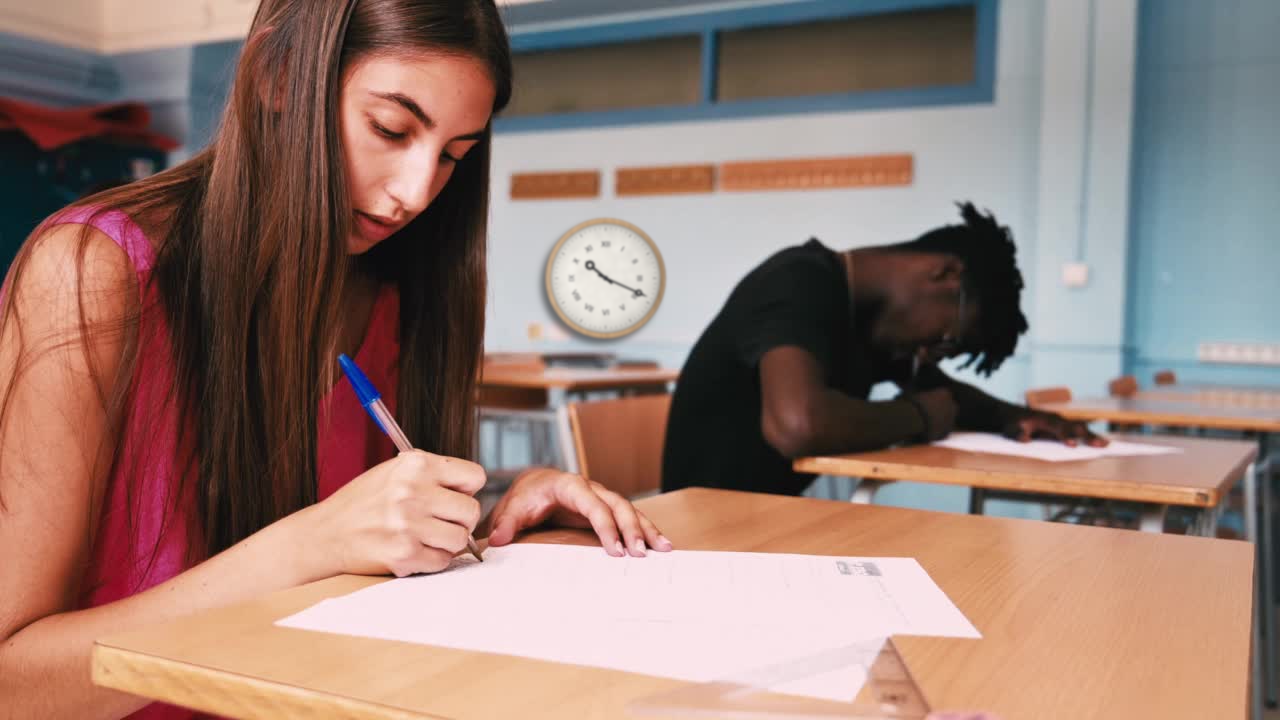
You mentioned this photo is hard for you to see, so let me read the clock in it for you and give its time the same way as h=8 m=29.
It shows h=10 m=19
